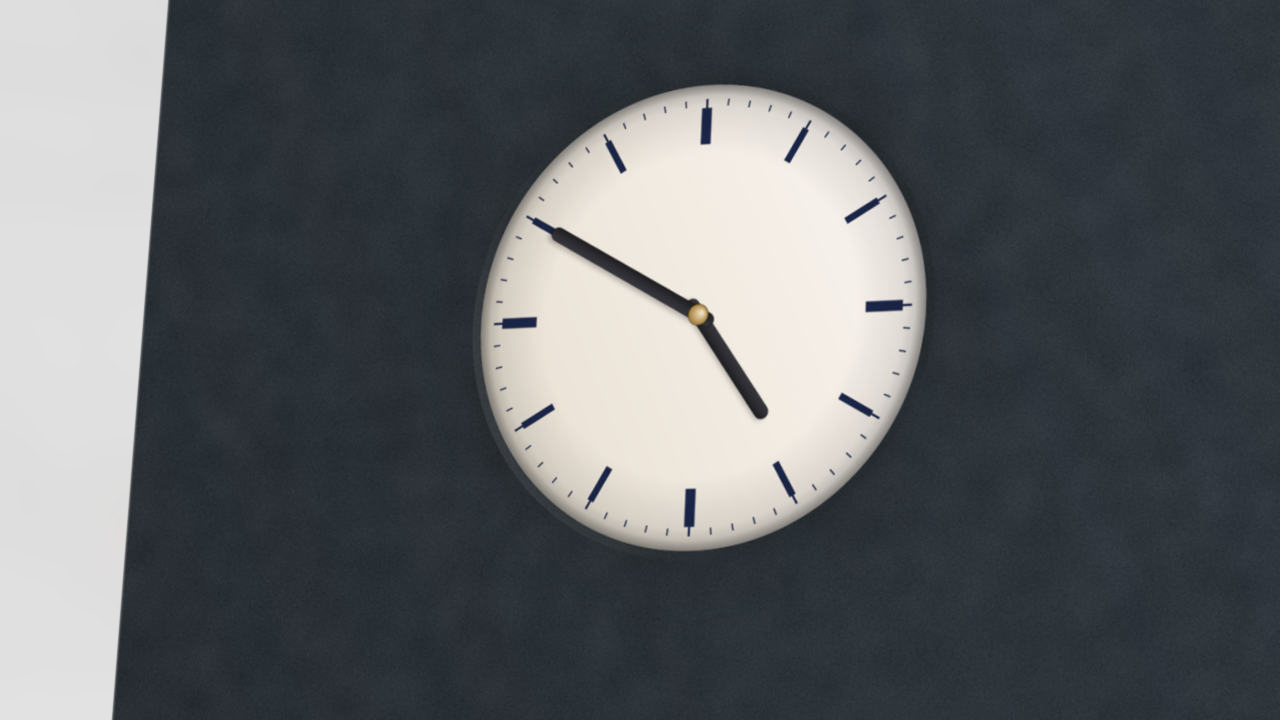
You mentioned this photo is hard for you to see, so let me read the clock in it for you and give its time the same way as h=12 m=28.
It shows h=4 m=50
